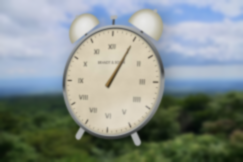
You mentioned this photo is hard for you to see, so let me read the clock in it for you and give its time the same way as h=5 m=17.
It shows h=1 m=5
